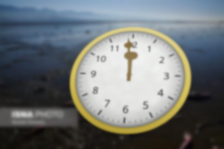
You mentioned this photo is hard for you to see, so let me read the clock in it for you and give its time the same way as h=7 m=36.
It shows h=11 m=59
